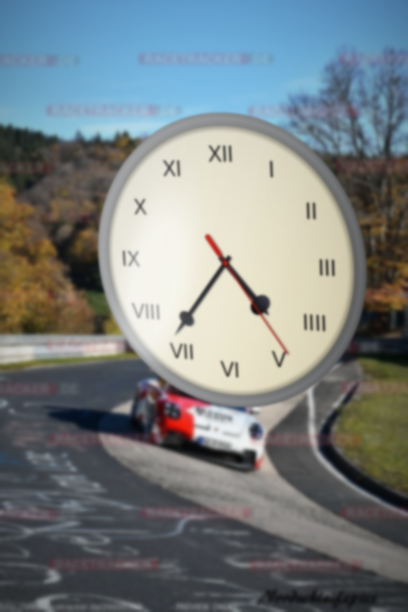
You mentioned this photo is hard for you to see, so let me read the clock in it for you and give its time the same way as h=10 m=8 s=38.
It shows h=4 m=36 s=24
